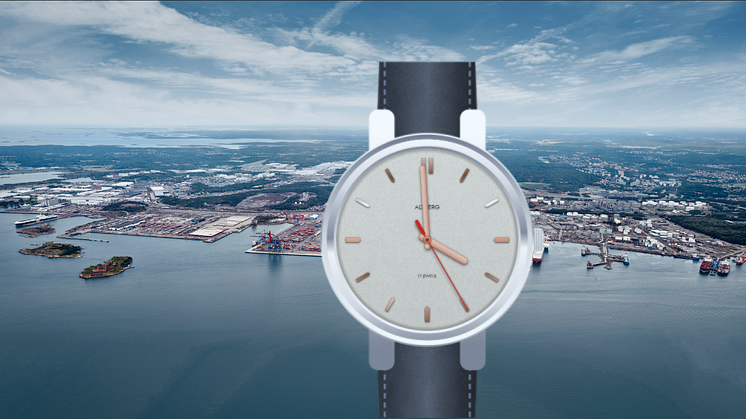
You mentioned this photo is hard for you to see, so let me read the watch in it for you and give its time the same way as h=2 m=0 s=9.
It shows h=3 m=59 s=25
